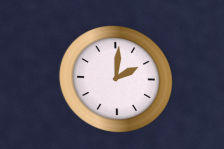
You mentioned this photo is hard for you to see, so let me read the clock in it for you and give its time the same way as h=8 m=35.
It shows h=2 m=1
